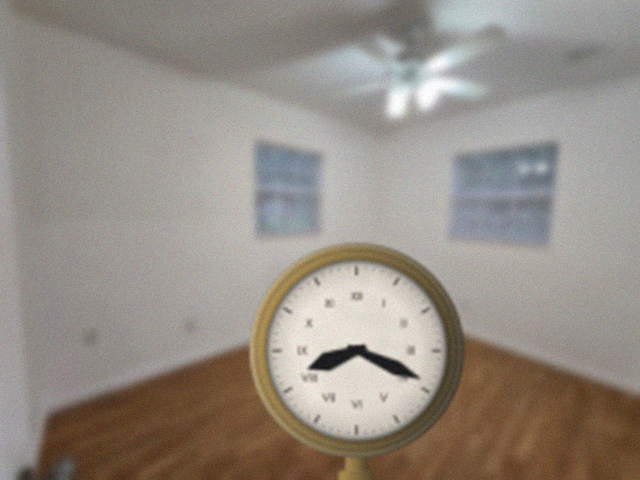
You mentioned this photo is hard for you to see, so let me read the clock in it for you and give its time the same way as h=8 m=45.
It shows h=8 m=19
